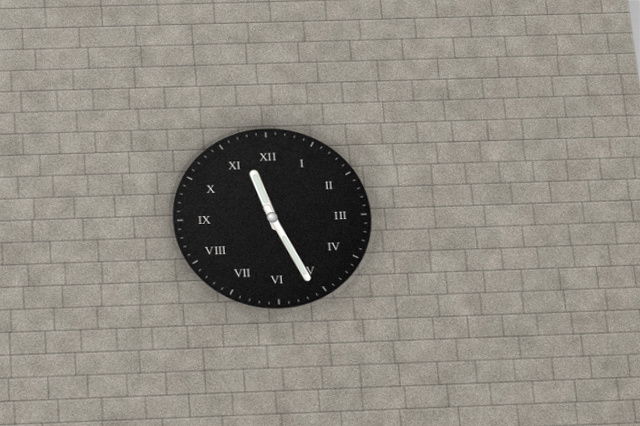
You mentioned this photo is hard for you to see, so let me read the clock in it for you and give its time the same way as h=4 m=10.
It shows h=11 m=26
